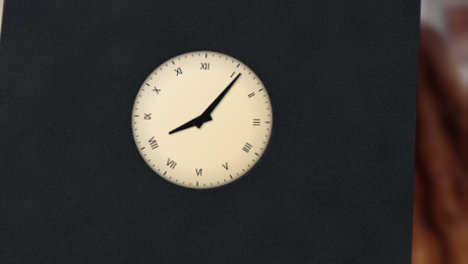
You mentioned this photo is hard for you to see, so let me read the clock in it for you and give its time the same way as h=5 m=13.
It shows h=8 m=6
